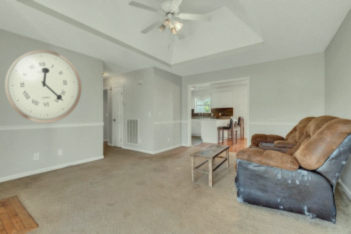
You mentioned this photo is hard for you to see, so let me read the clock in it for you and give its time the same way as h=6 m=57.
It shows h=12 m=23
